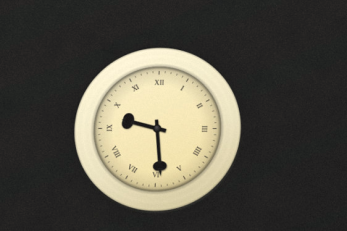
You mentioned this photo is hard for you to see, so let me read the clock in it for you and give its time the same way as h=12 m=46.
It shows h=9 m=29
